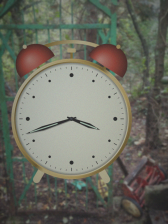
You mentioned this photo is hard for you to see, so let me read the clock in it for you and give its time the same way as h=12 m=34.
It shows h=3 m=42
